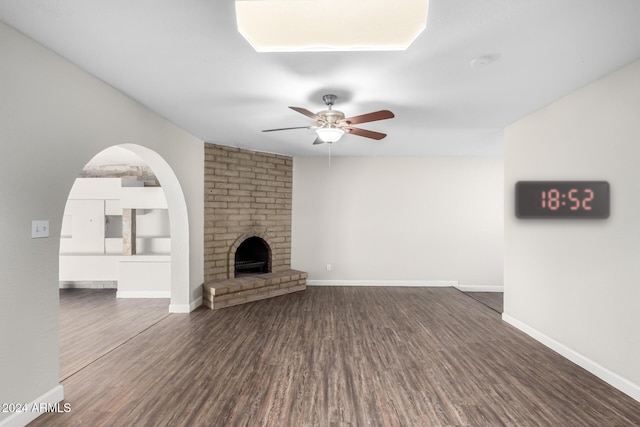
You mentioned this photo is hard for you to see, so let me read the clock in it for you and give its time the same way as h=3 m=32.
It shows h=18 m=52
